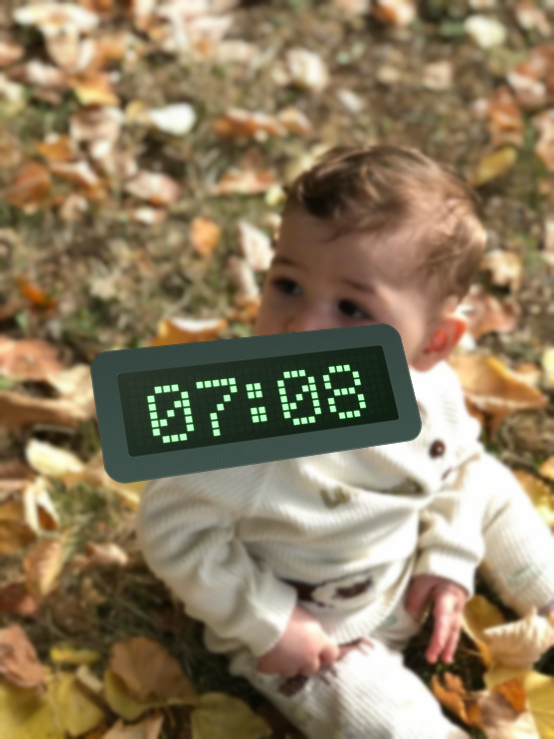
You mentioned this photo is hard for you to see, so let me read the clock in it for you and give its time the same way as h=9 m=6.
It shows h=7 m=8
